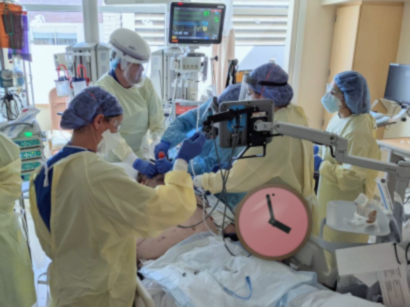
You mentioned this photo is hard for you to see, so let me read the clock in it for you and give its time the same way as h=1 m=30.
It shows h=3 m=58
